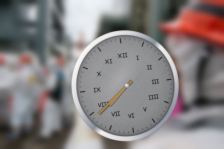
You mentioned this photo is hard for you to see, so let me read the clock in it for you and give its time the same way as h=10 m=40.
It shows h=7 m=39
